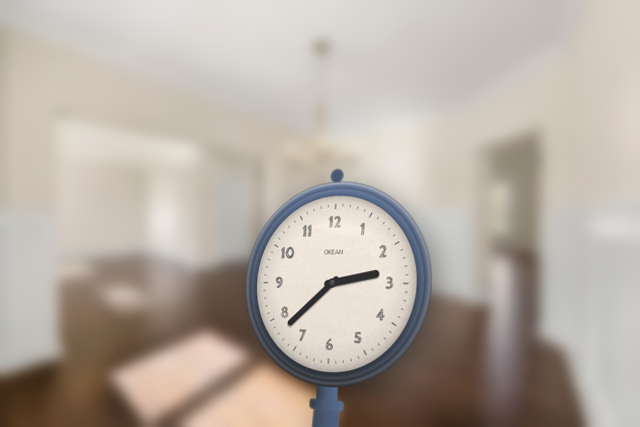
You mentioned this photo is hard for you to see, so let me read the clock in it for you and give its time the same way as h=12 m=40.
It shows h=2 m=38
